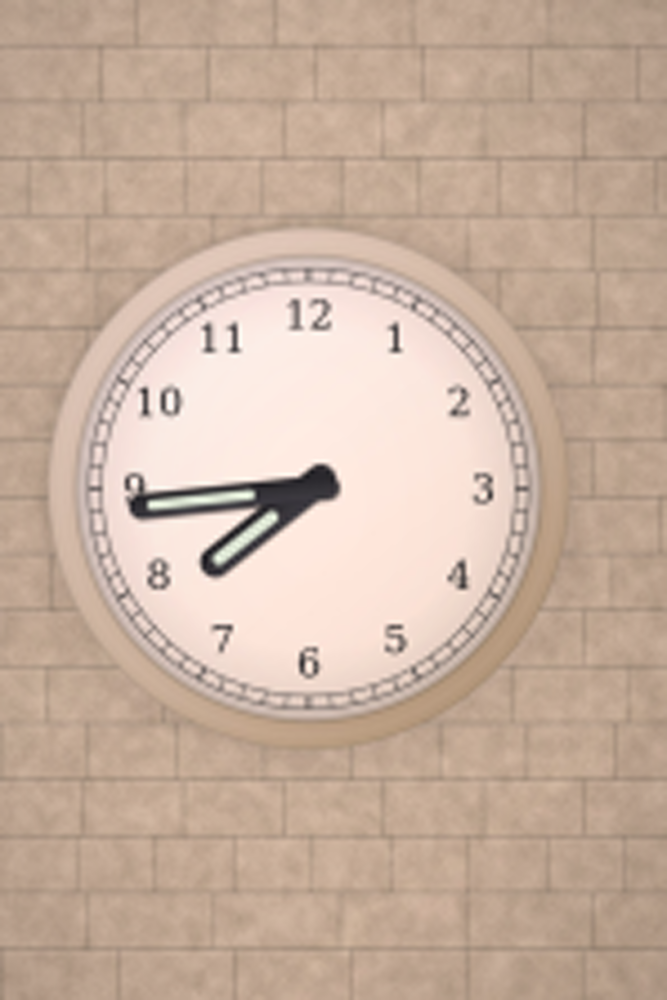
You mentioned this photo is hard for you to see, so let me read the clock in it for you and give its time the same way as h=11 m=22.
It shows h=7 m=44
